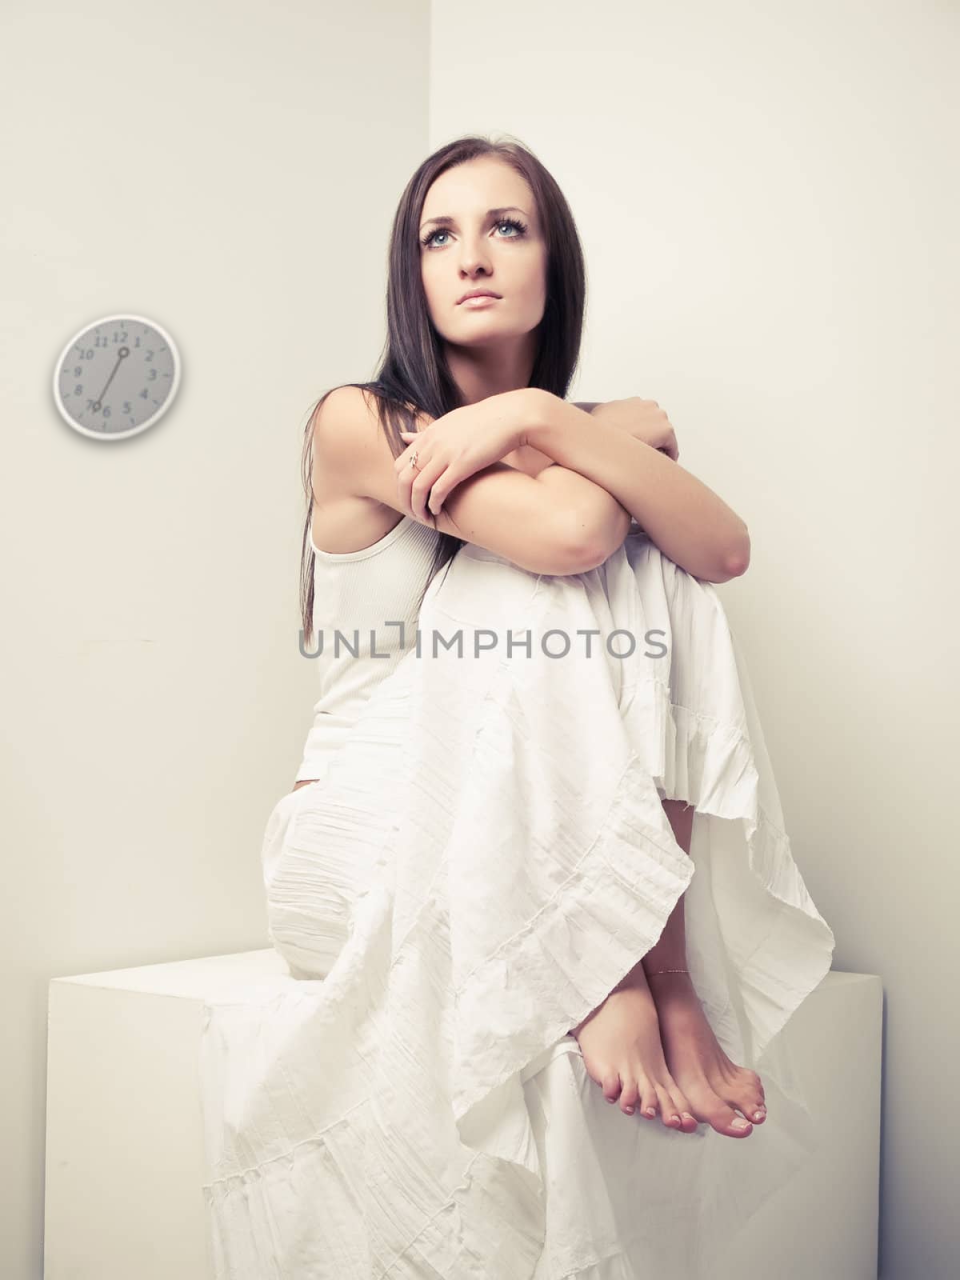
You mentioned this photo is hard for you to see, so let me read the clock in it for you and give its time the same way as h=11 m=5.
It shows h=12 m=33
